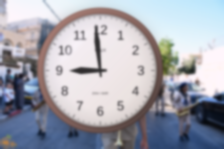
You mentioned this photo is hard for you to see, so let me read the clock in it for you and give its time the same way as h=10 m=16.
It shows h=8 m=59
